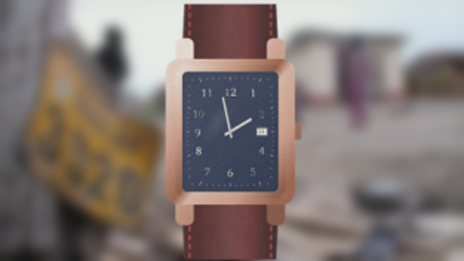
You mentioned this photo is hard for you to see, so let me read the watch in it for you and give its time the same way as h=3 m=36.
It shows h=1 m=58
